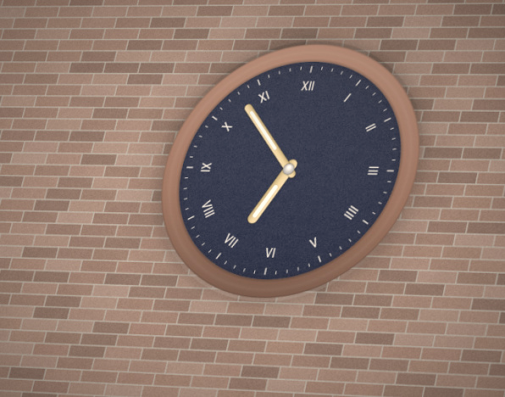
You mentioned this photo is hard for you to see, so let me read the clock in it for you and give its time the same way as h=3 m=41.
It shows h=6 m=53
